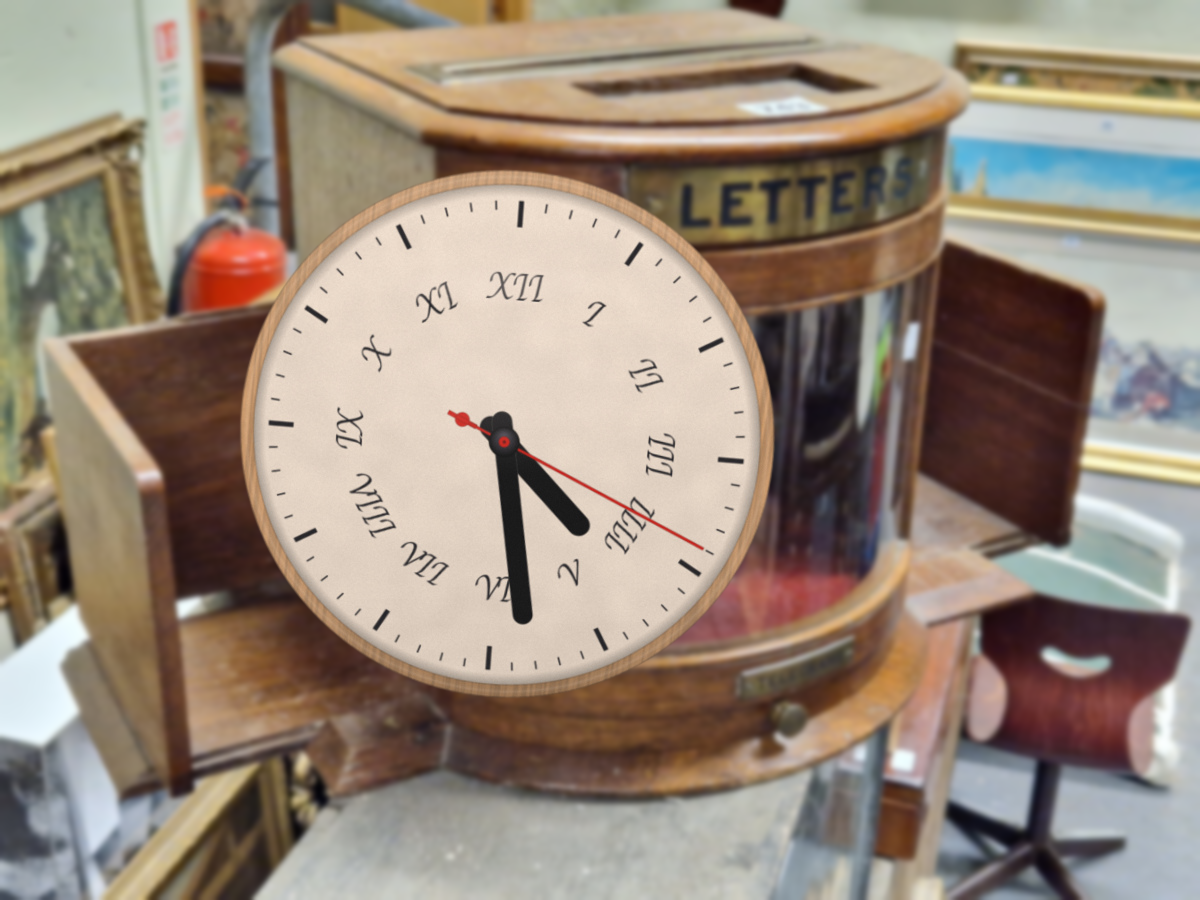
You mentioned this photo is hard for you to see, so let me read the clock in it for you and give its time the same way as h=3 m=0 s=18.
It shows h=4 m=28 s=19
